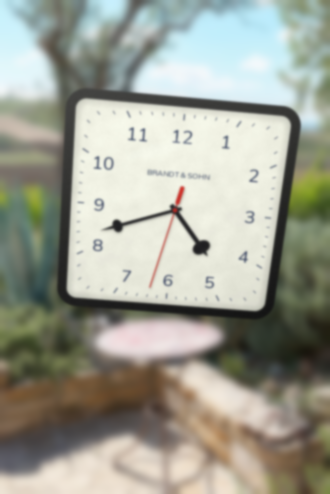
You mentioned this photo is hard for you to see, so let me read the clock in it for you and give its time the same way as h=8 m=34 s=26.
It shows h=4 m=41 s=32
